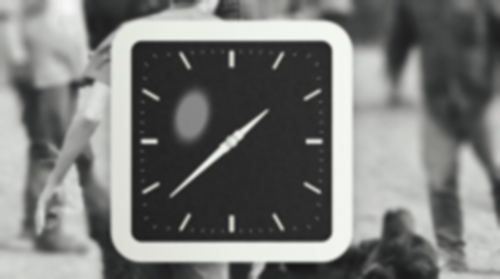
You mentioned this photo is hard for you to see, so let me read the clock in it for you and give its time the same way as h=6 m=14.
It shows h=1 m=38
